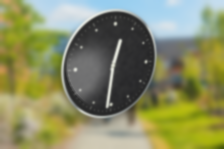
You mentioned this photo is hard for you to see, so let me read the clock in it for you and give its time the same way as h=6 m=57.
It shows h=12 m=31
